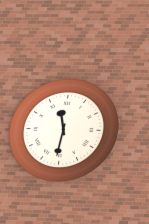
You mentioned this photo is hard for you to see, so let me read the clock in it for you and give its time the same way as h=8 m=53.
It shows h=11 m=31
